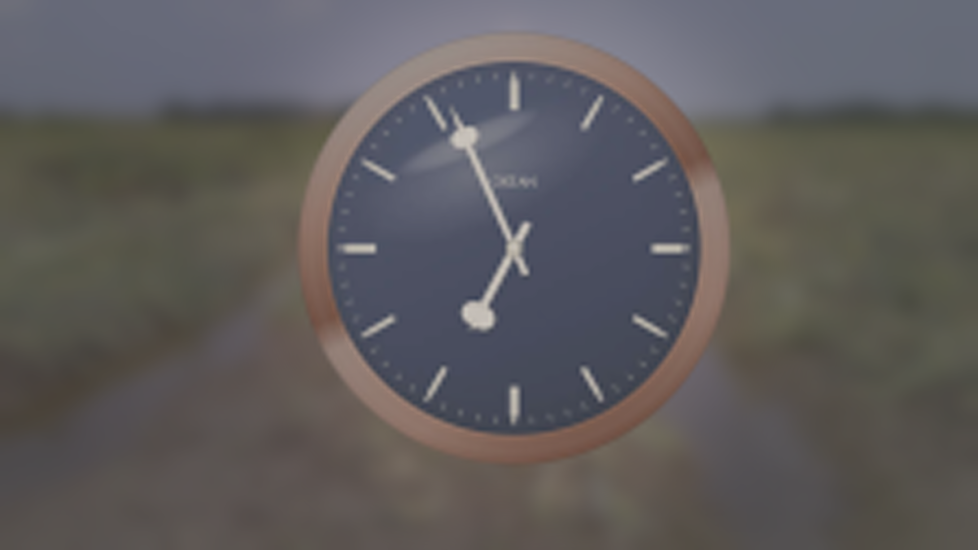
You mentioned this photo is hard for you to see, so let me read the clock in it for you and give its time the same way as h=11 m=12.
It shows h=6 m=56
